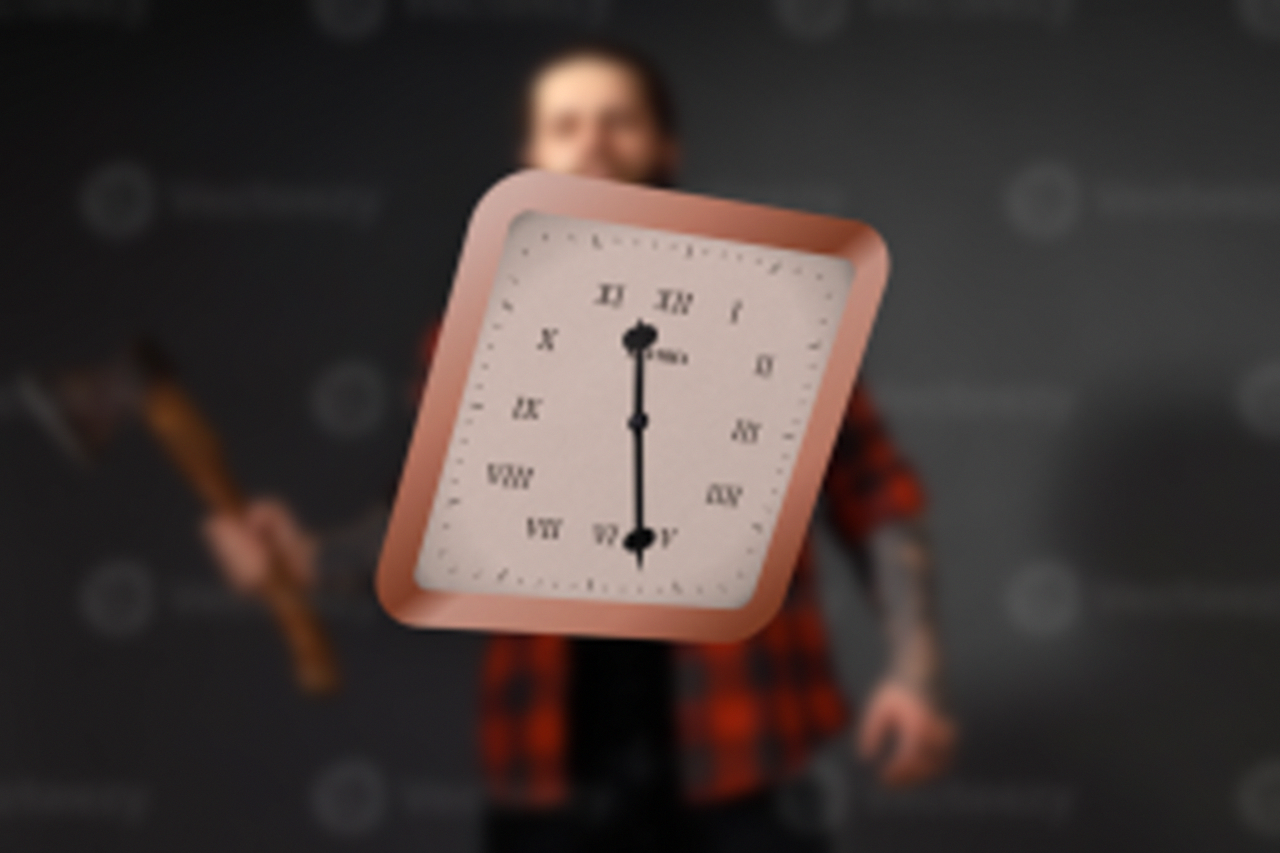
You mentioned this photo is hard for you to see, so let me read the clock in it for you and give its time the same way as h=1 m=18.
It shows h=11 m=27
